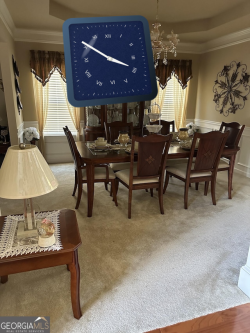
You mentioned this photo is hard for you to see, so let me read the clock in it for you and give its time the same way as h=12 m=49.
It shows h=3 m=51
